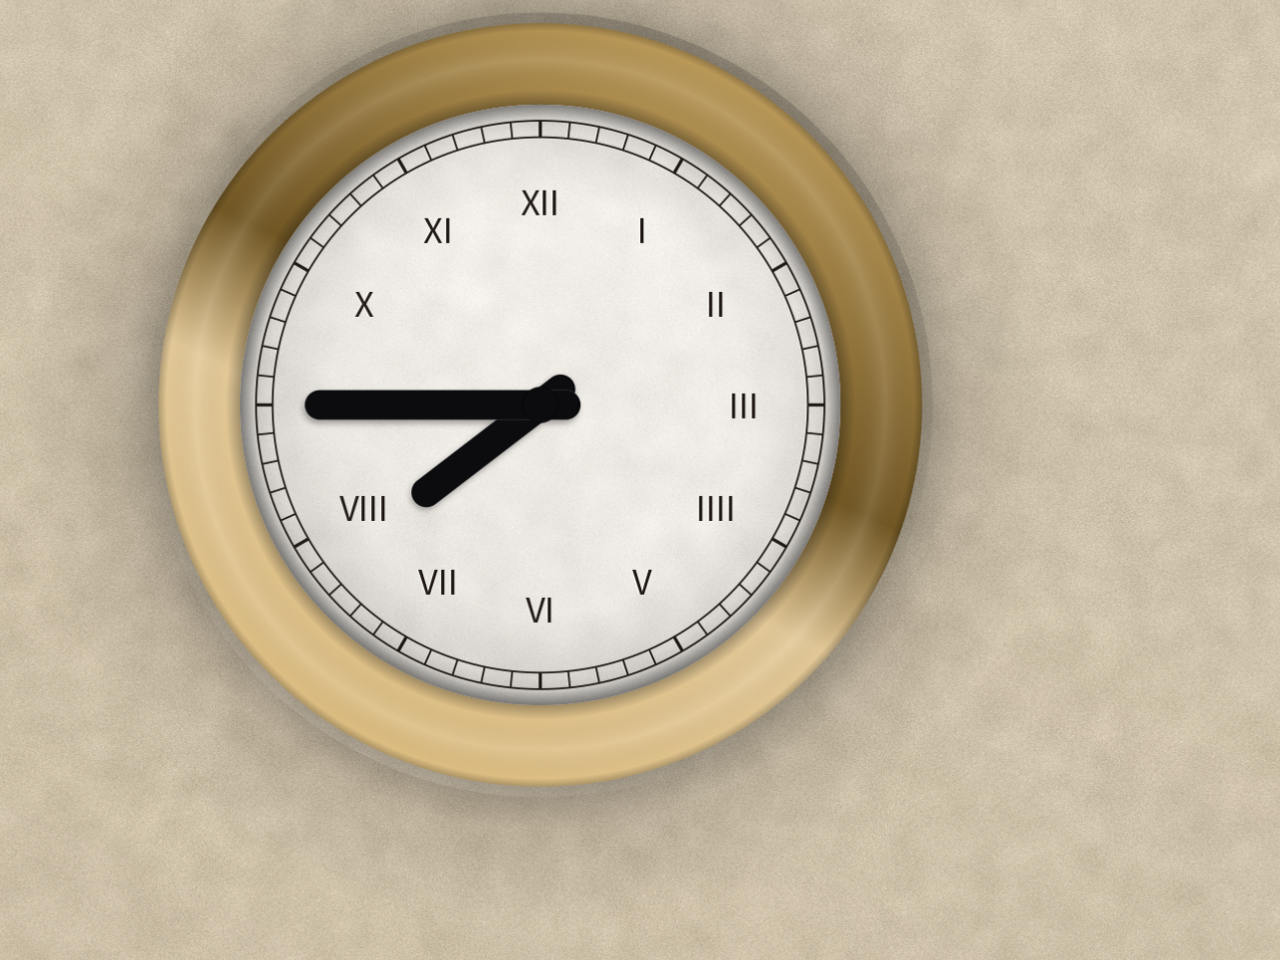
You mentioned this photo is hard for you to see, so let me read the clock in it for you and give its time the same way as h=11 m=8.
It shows h=7 m=45
